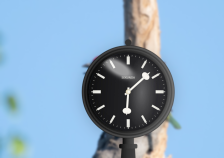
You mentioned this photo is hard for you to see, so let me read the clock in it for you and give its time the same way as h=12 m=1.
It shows h=6 m=8
